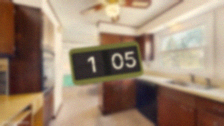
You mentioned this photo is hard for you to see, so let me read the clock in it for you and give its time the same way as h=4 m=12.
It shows h=1 m=5
